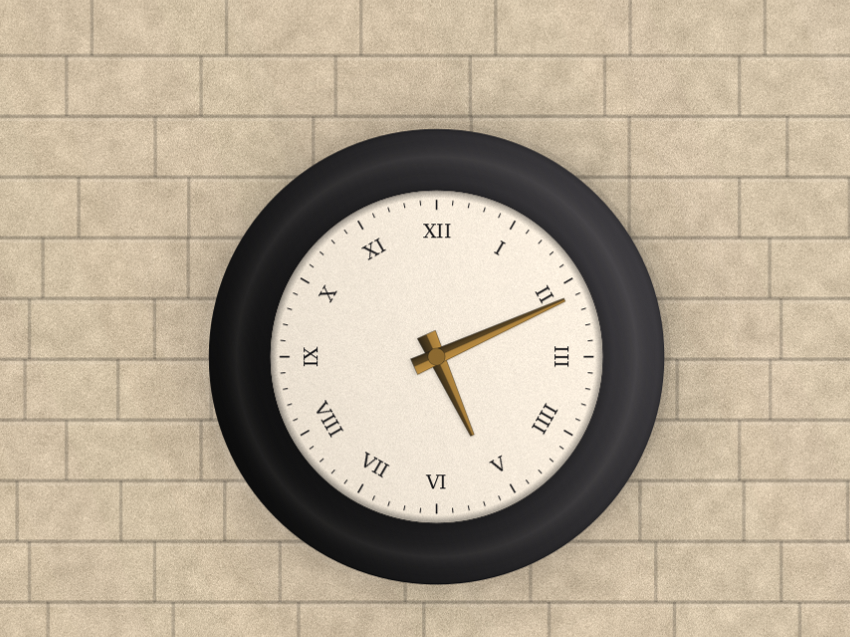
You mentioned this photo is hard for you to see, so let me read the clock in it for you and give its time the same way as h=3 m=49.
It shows h=5 m=11
